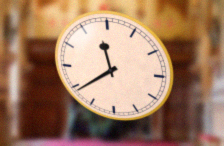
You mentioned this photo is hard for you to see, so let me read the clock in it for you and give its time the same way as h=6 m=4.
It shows h=11 m=39
